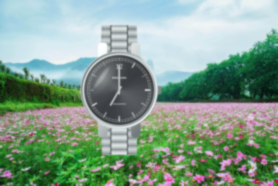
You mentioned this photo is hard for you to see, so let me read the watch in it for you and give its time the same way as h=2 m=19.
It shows h=7 m=0
